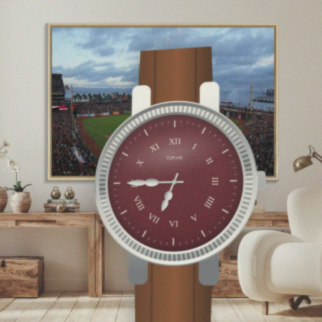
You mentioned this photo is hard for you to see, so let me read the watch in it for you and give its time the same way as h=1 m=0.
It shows h=6 m=45
